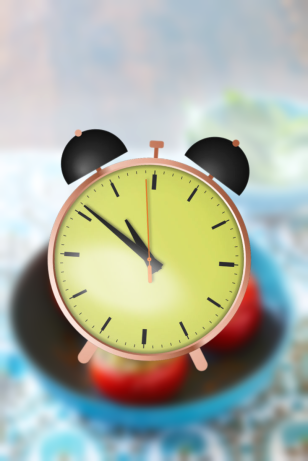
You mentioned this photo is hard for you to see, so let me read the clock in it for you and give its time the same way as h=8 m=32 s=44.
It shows h=10 m=50 s=59
